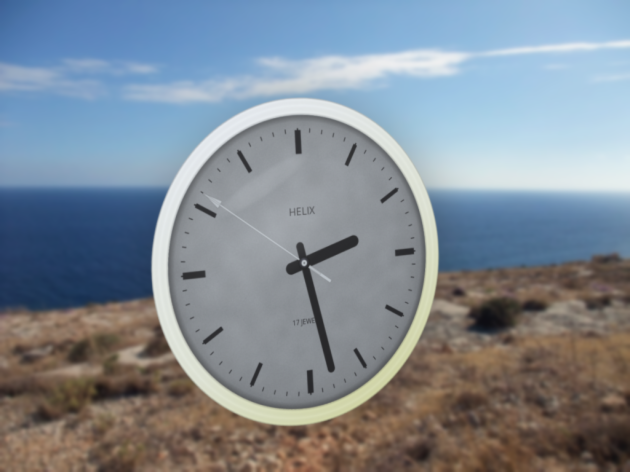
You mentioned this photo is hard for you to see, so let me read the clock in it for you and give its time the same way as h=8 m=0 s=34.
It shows h=2 m=27 s=51
